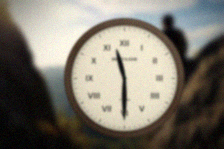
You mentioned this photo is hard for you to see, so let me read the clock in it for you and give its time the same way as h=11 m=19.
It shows h=11 m=30
